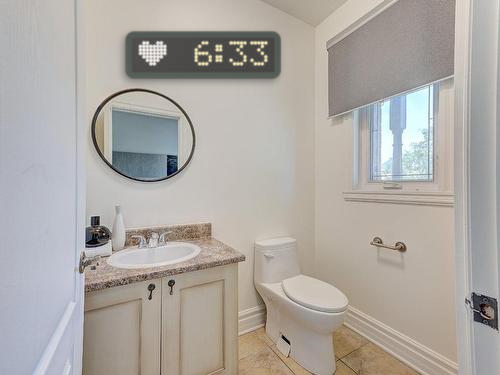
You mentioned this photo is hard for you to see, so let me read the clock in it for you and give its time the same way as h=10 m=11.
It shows h=6 m=33
